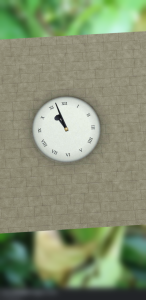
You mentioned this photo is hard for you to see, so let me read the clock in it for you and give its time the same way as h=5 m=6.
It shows h=10 m=57
